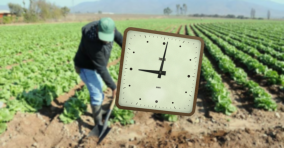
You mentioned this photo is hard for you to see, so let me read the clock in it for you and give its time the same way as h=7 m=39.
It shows h=9 m=1
